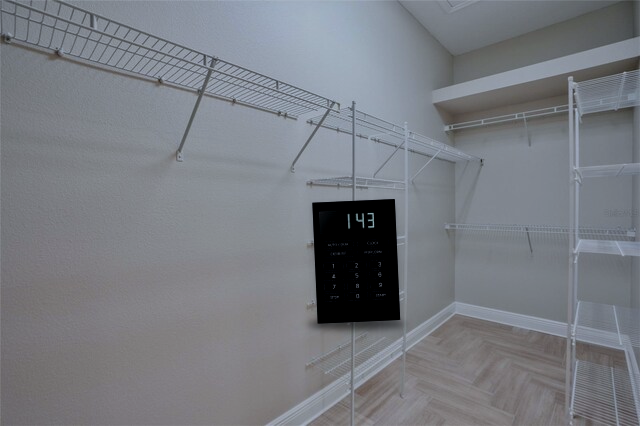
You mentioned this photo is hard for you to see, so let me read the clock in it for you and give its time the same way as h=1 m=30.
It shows h=1 m=43
